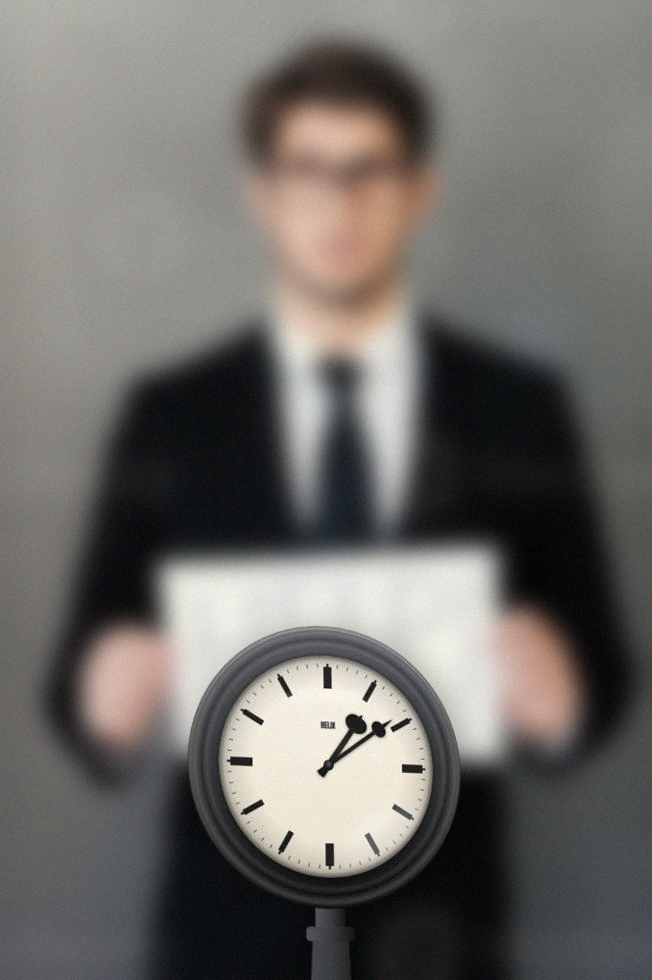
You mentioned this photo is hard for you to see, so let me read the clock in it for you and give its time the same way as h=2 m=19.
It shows h=1 m=9
